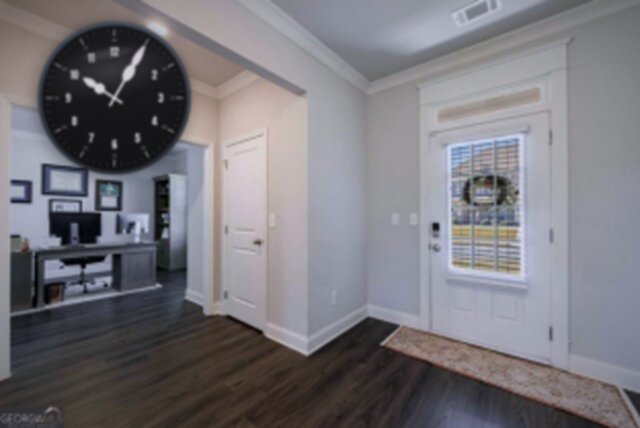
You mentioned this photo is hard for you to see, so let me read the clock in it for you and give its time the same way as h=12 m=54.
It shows h=10 m=5
